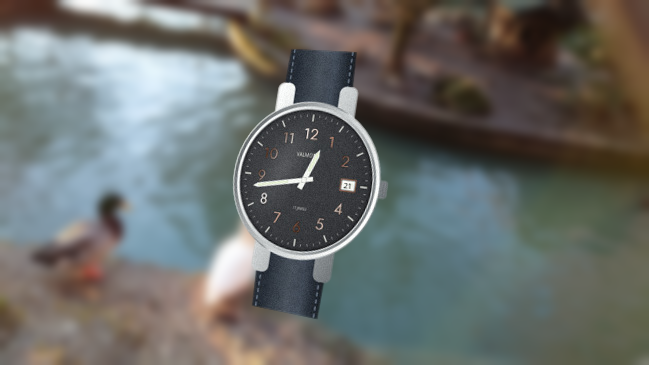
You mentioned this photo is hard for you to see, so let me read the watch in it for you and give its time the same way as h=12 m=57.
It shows h=12 m=43
